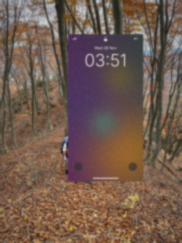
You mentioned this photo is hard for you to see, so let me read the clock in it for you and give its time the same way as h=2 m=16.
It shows h=3 m=51
